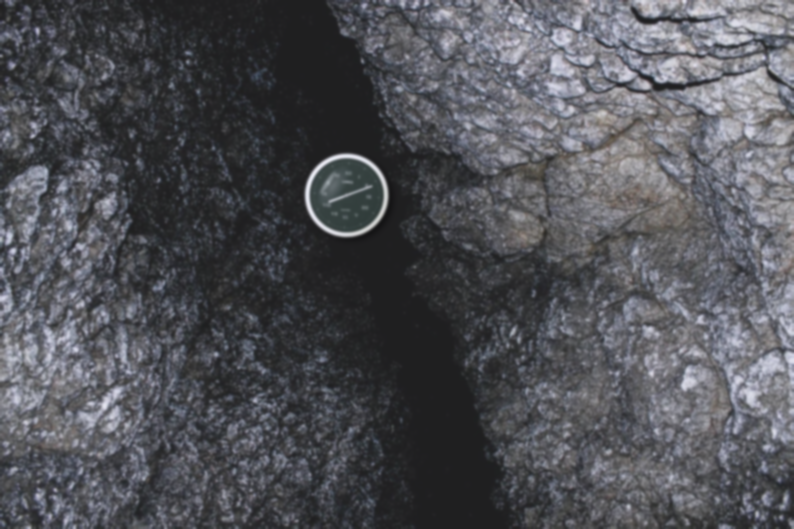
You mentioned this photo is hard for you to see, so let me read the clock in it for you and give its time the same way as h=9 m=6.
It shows h=8 m=11
